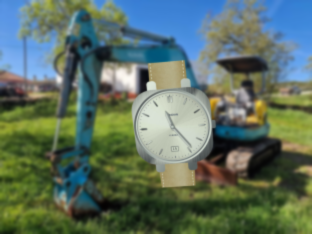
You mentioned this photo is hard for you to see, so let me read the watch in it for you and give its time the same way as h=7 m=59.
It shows h=11 m=24
